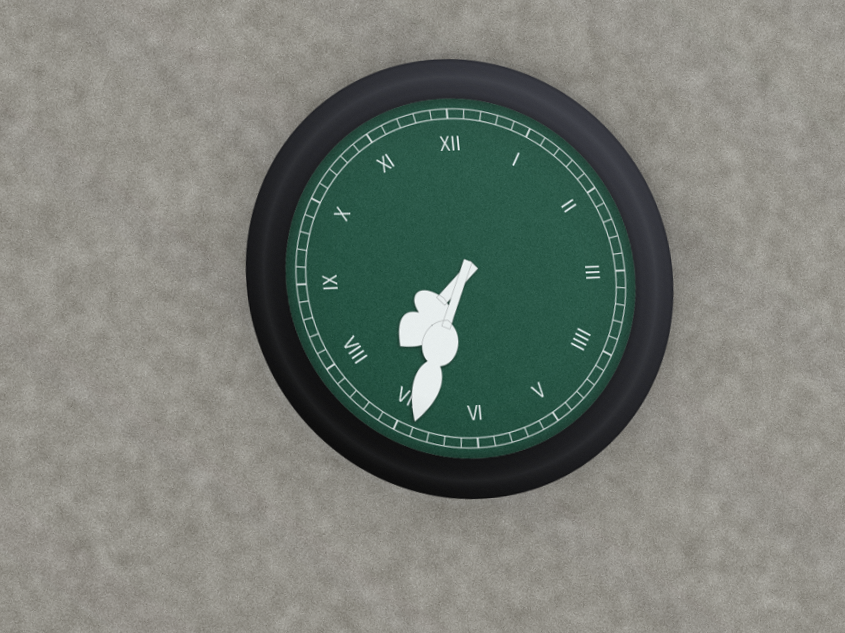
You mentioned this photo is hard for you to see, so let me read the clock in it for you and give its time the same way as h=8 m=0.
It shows h=7 m=34
